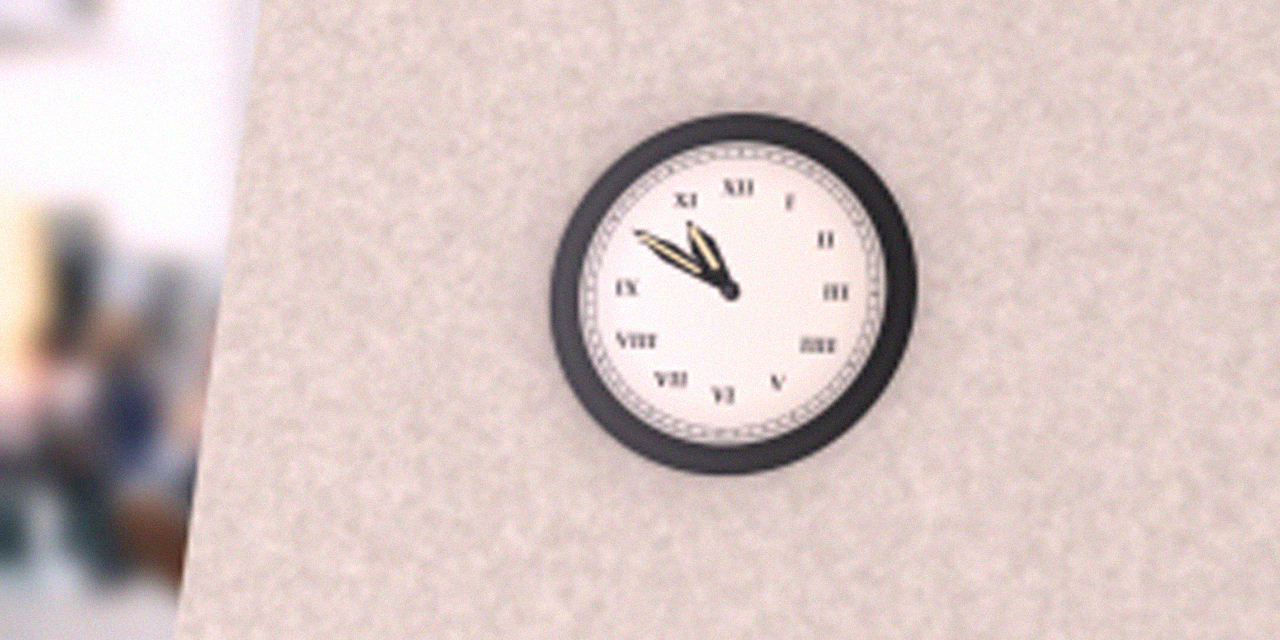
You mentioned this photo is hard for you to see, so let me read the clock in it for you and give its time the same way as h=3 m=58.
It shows h=10 m=50
